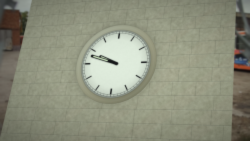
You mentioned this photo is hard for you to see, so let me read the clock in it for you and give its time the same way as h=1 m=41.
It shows h=9 m=48
